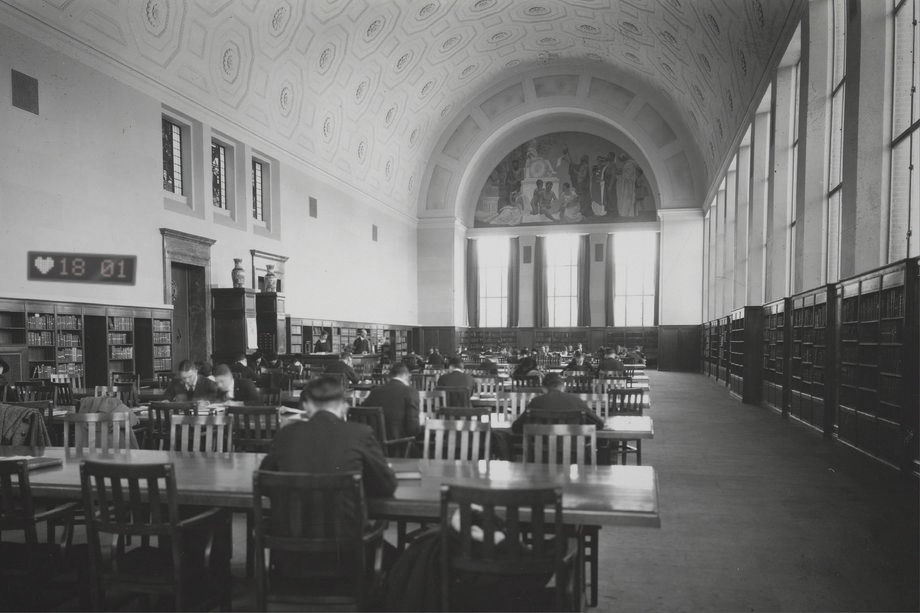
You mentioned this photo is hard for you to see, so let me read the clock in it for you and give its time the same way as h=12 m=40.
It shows h=18 m=1
